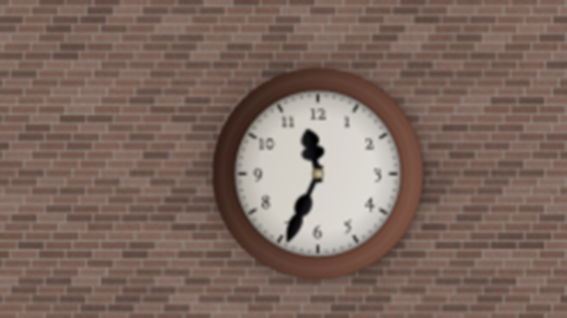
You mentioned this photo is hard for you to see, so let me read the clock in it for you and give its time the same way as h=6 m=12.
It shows h=11 m=34
